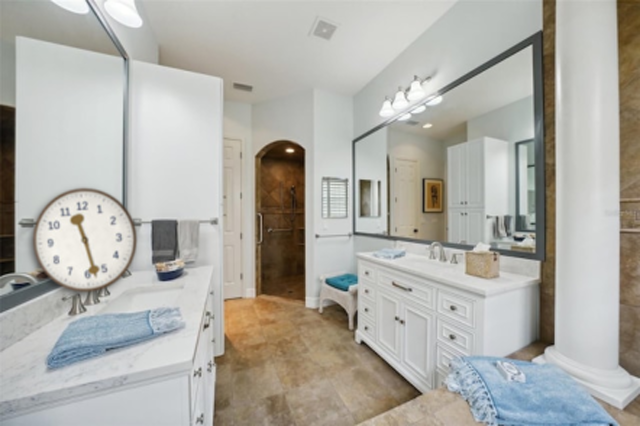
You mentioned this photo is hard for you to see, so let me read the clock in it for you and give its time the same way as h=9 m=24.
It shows h=11 m=28
